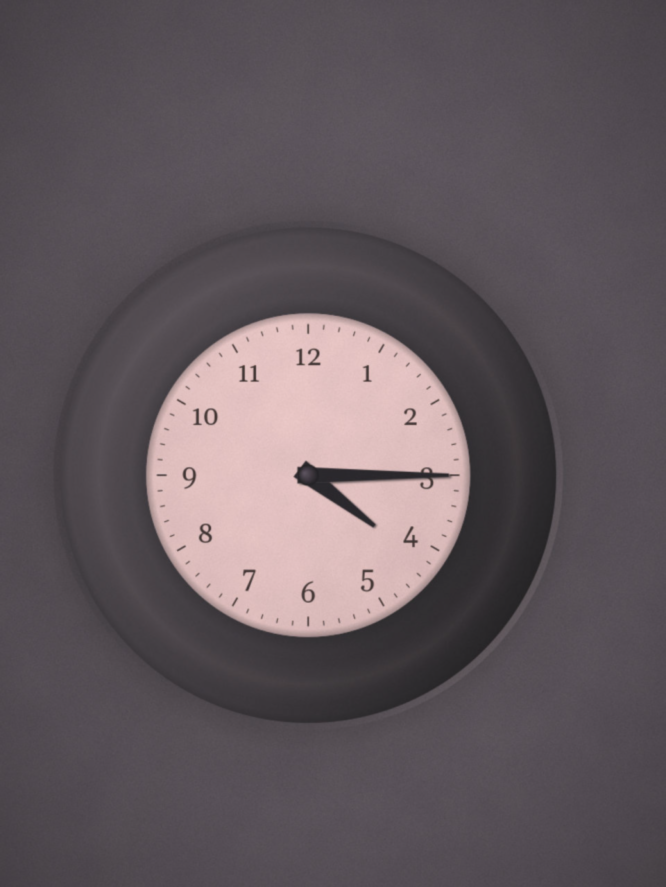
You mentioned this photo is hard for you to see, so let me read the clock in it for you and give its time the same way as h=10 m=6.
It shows h=4 m=15
